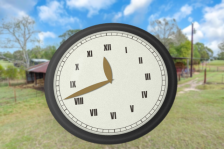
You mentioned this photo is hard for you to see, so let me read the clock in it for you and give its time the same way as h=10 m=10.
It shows h=11 m=42
